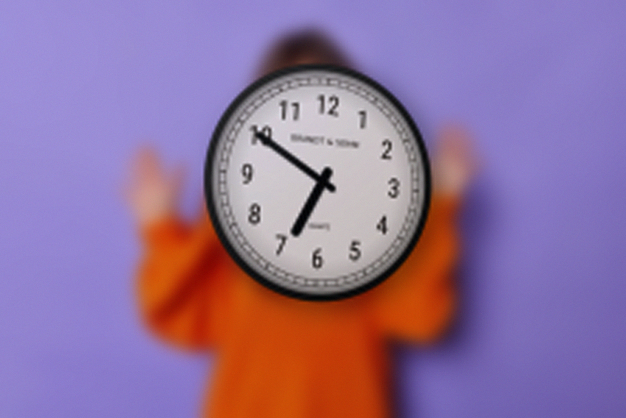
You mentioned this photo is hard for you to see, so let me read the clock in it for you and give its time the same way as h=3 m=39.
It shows h=6 m=50
